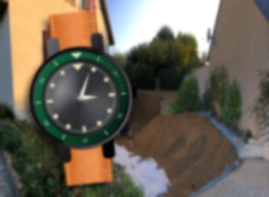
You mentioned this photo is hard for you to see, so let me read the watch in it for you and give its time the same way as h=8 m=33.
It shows h=3 m=4
